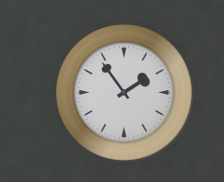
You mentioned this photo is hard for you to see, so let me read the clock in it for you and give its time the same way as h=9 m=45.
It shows h=1 m=54
